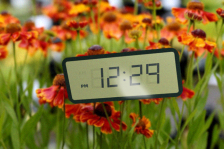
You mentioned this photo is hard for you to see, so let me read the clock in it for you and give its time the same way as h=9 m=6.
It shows h=12 m=29
